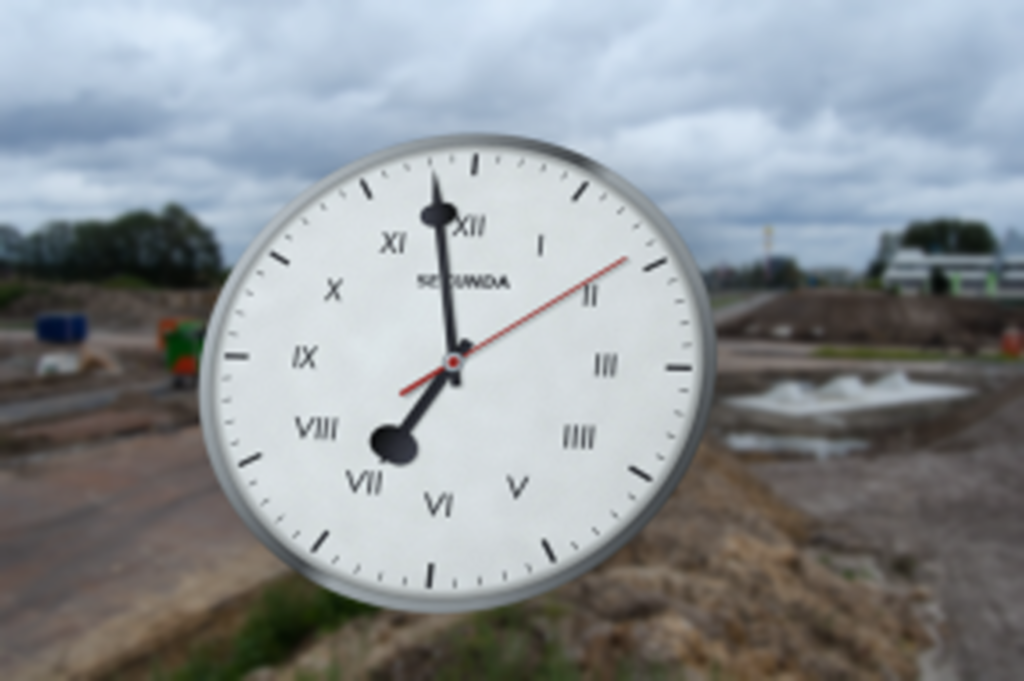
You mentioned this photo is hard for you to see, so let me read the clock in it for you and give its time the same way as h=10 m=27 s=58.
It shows h=6 m=58 s=9
